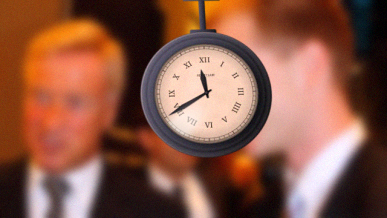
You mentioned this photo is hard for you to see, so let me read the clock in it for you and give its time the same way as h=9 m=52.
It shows h=11 m=40
